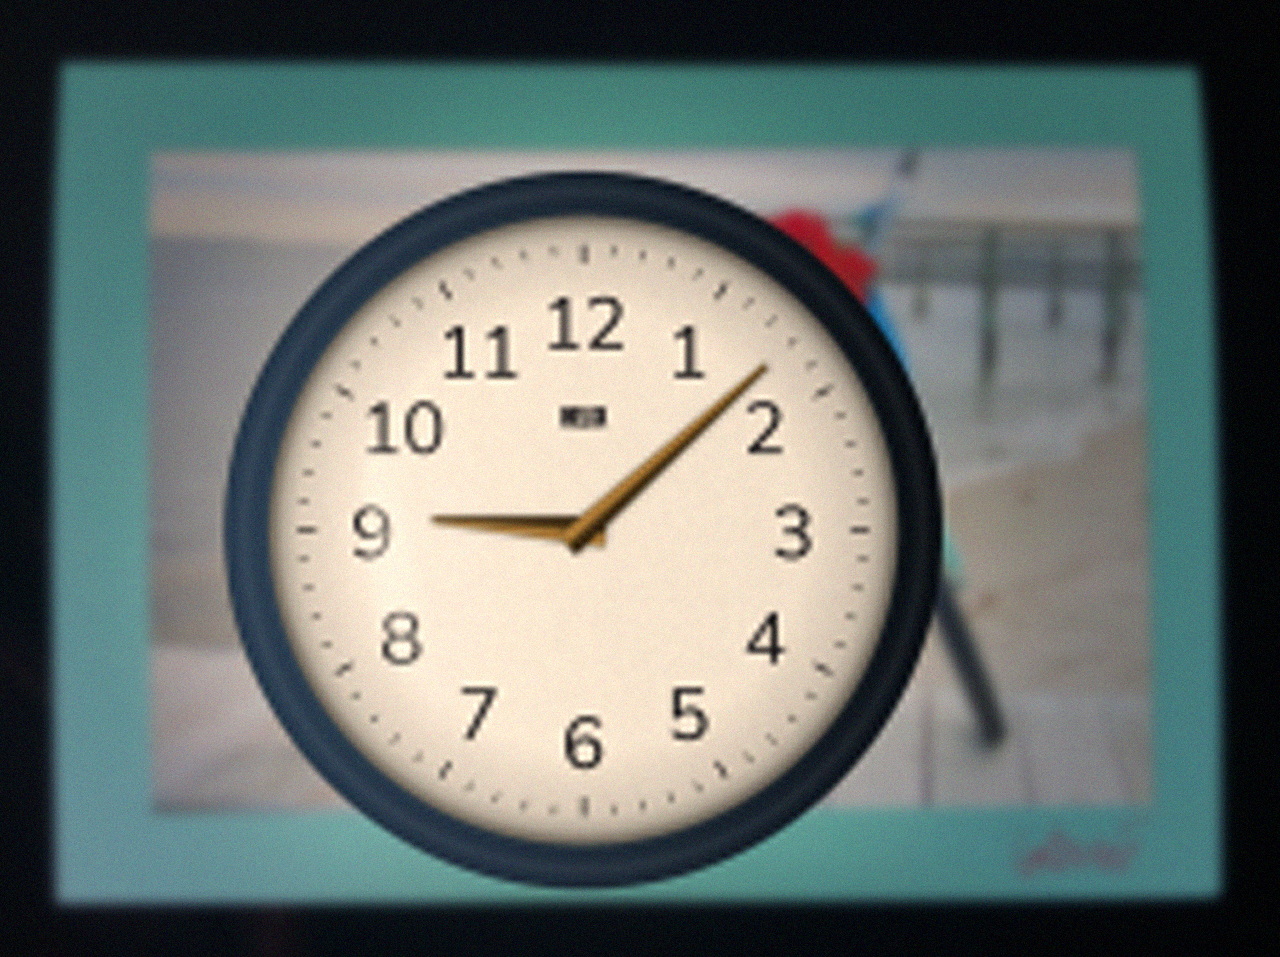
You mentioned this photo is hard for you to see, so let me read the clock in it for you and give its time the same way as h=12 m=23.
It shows h=9 m=8
